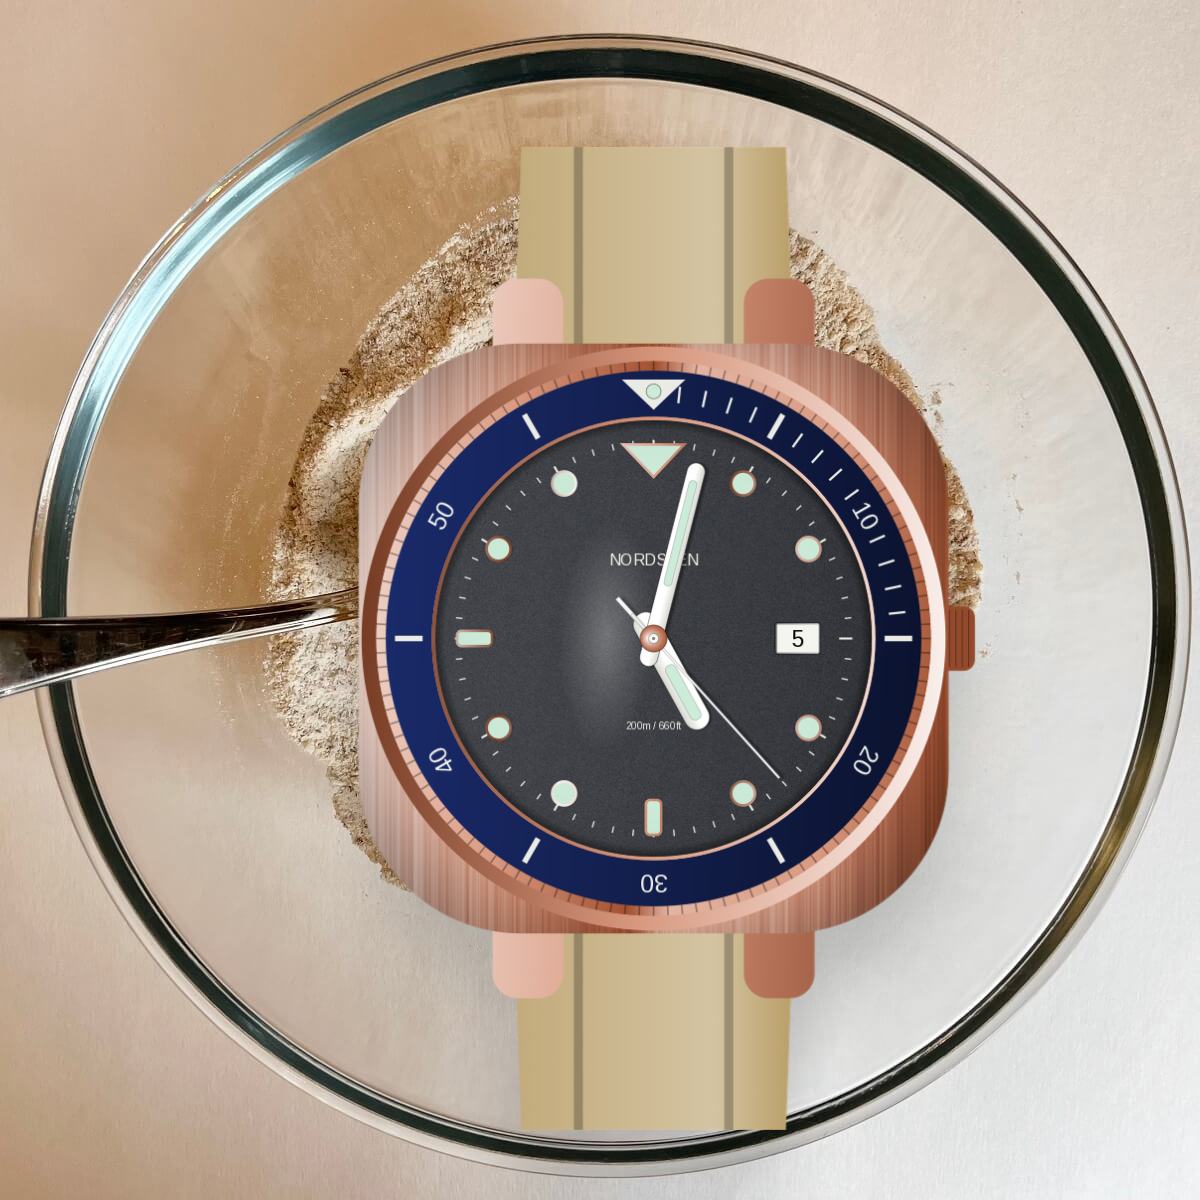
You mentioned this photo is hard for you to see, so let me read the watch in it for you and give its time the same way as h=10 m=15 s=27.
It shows h=5 m=2 s=23
